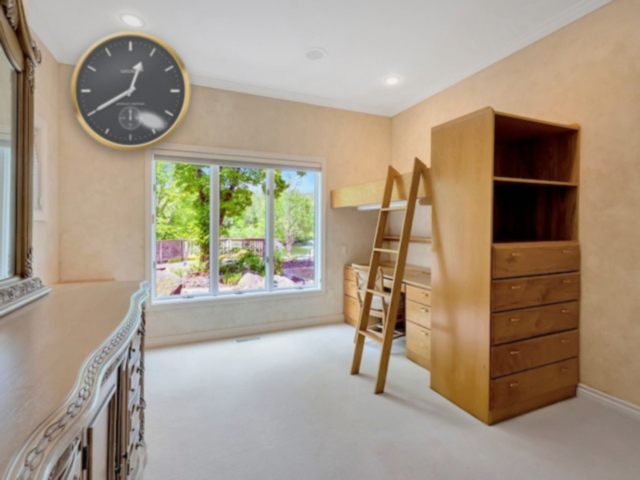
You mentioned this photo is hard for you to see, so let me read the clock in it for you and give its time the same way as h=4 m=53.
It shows h=12 m=40
